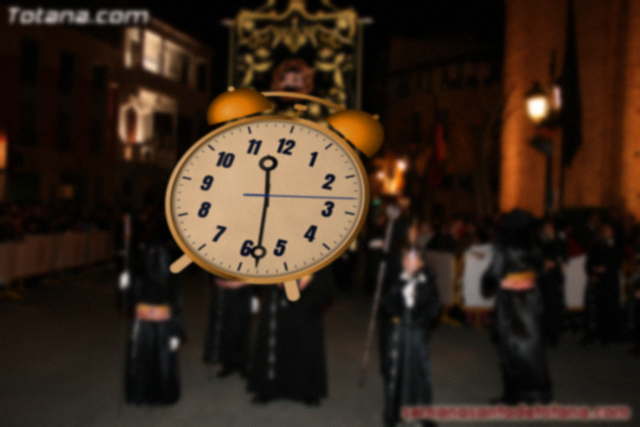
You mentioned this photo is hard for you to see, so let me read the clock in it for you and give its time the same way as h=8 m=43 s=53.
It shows h=11 m=28 s=13
